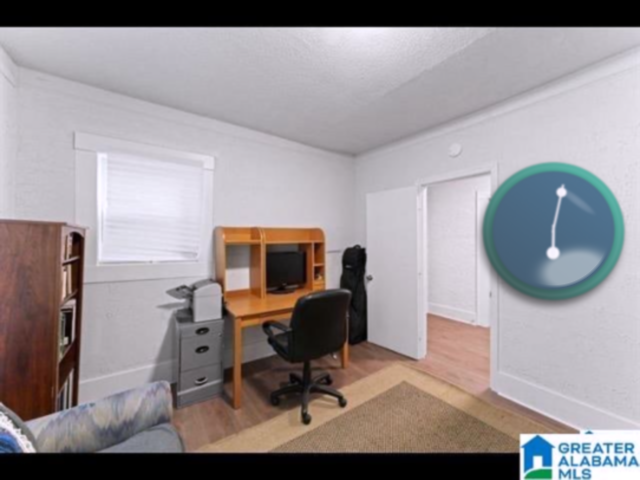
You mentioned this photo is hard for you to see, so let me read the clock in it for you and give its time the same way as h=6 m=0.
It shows h=6 m=2
